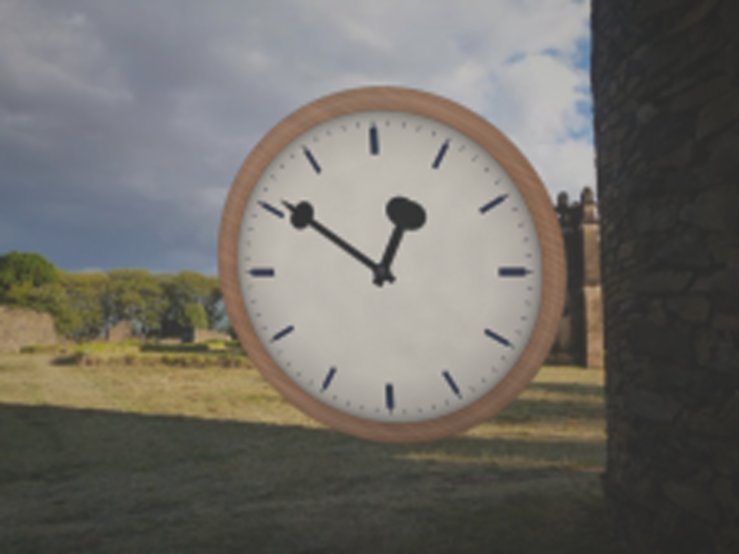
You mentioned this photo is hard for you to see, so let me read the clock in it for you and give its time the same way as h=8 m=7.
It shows h=12 m=51
